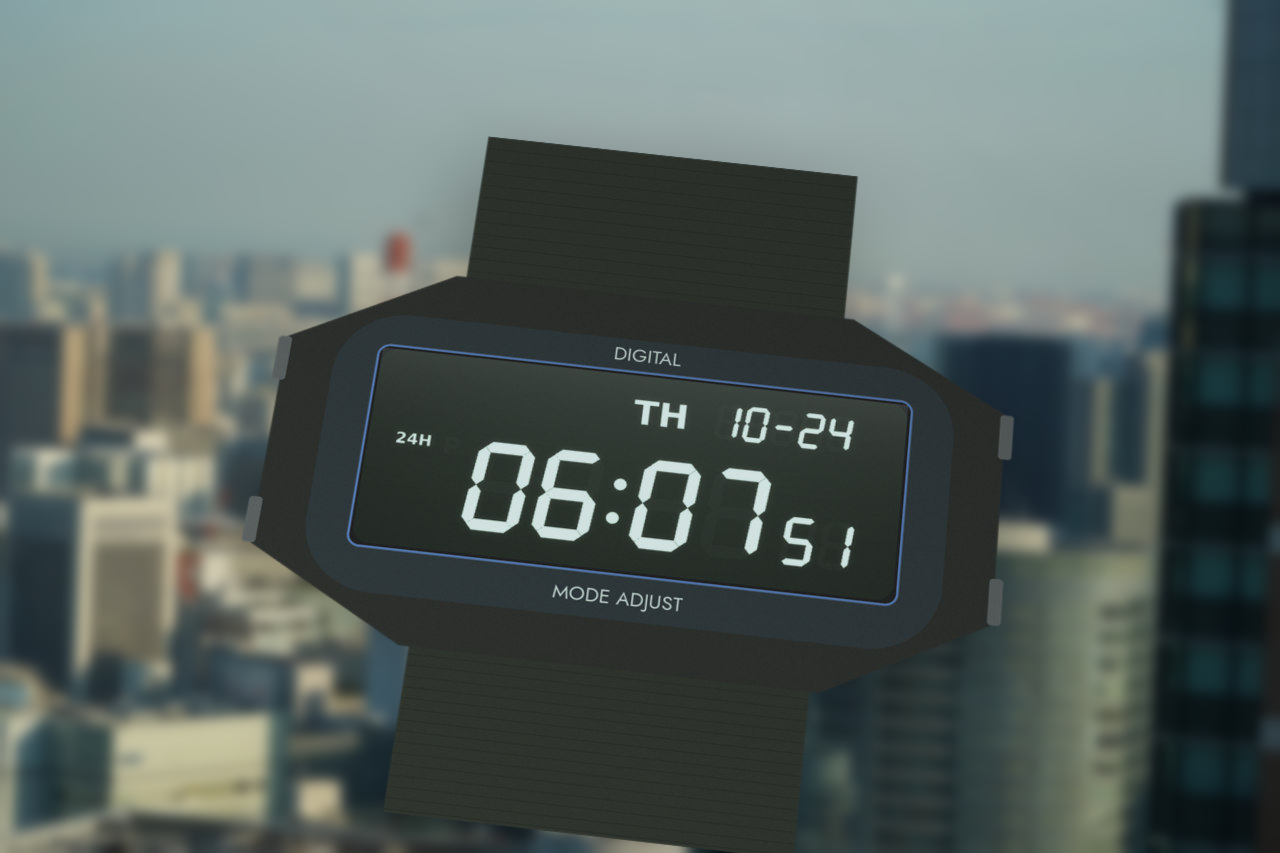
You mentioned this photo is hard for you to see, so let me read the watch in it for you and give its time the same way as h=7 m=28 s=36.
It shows h=6 m=7 s=51
